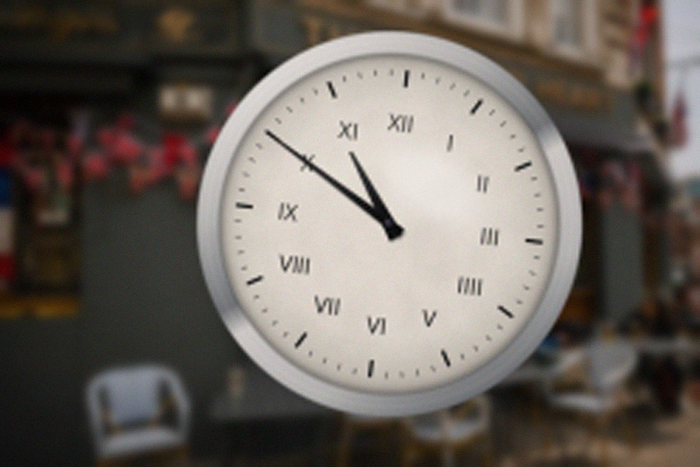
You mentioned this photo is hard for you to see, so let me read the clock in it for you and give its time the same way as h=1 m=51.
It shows h=10 m=50
